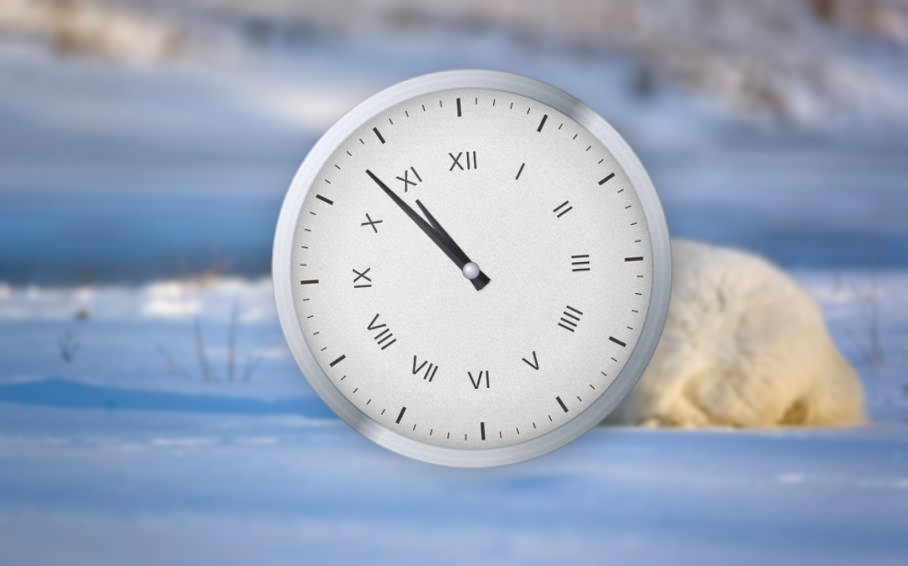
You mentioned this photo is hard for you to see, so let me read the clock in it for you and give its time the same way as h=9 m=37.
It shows h=10 m=53
